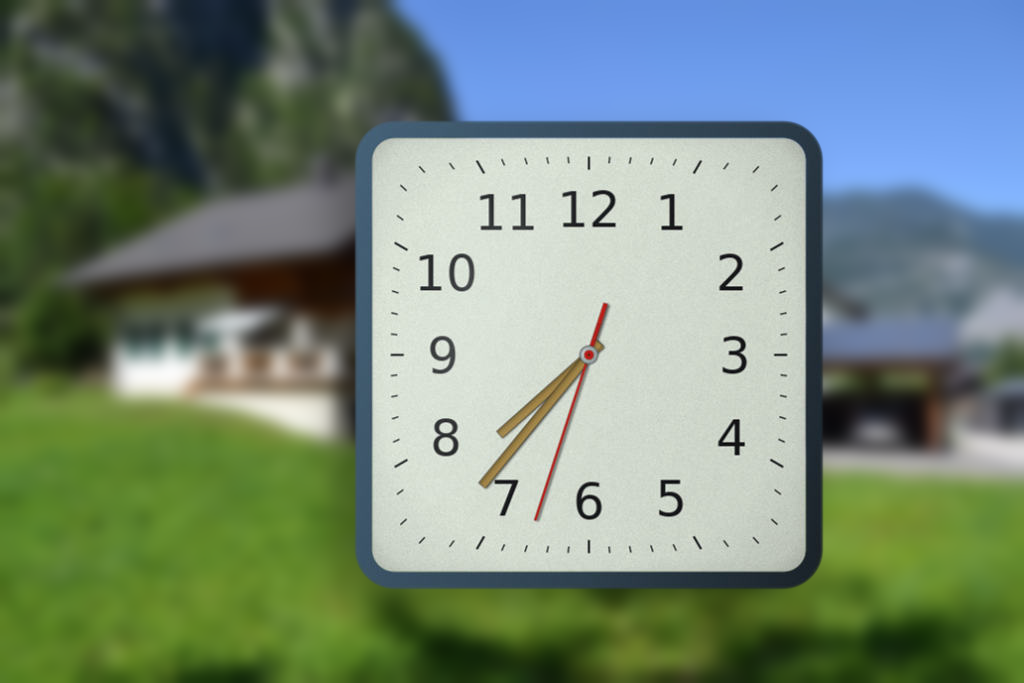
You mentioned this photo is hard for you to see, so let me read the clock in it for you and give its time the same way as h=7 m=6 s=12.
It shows h=7 m=36 s=33
